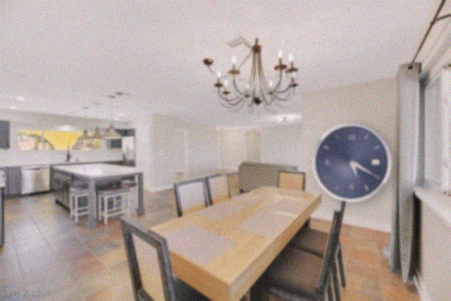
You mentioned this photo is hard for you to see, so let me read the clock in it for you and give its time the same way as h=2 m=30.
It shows h=5 m=20
